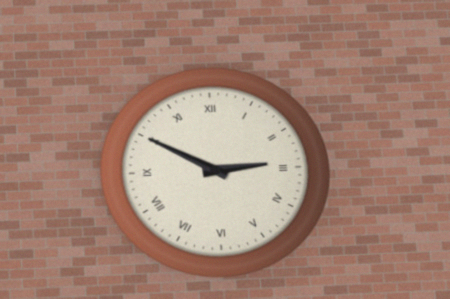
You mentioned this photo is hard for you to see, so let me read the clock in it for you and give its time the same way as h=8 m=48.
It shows h=2 m=50
